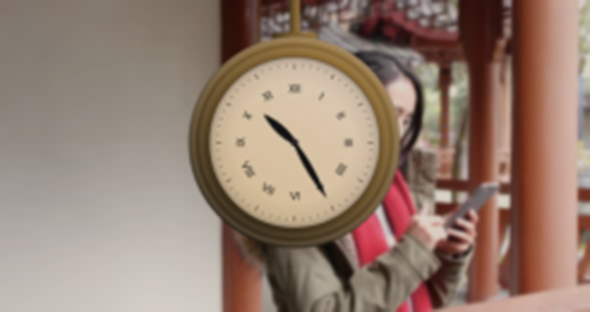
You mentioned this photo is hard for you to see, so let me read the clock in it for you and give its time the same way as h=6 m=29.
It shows h=10 m=25
